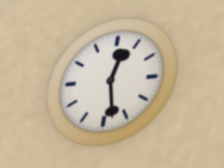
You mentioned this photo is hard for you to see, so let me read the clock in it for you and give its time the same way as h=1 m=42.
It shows h=12 m=28
